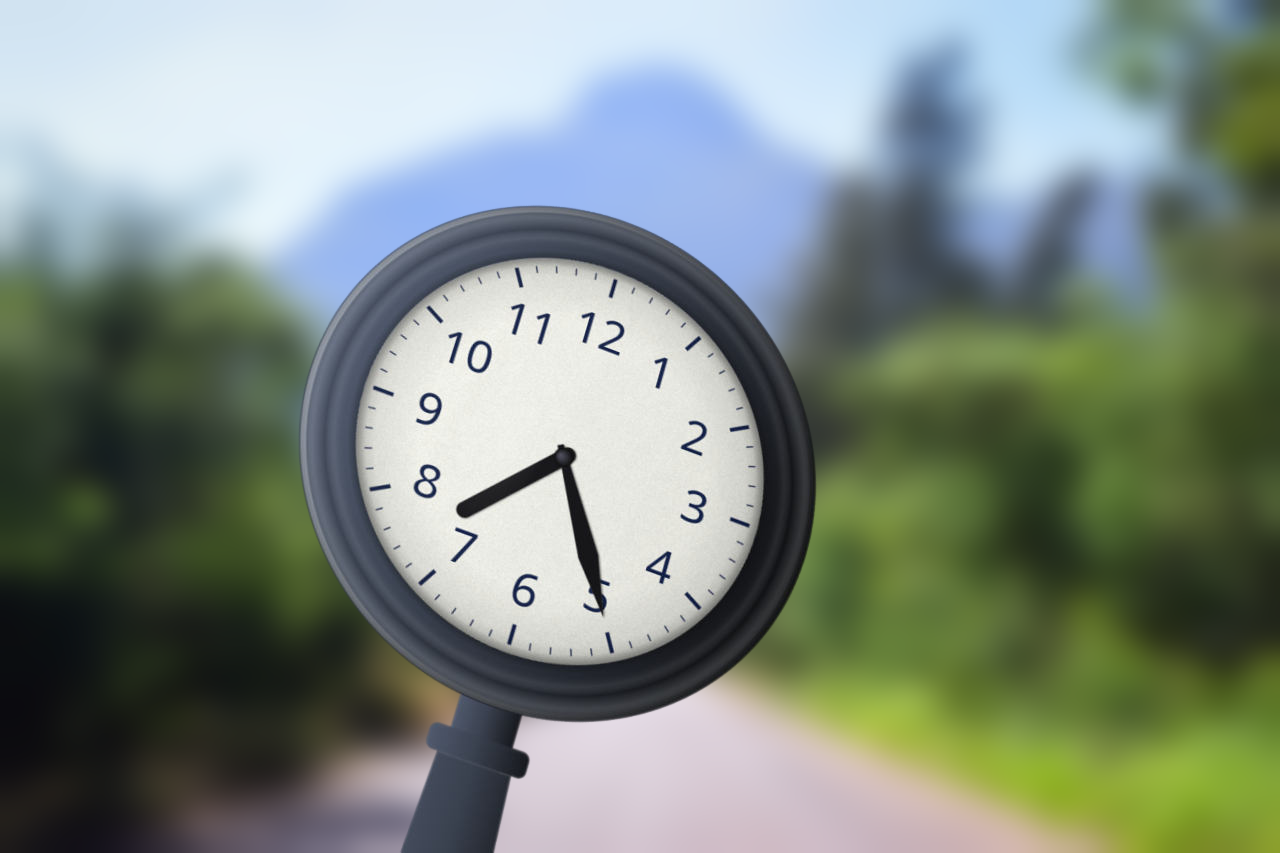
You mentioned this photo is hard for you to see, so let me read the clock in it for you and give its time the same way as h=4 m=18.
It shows h=7 m=25
